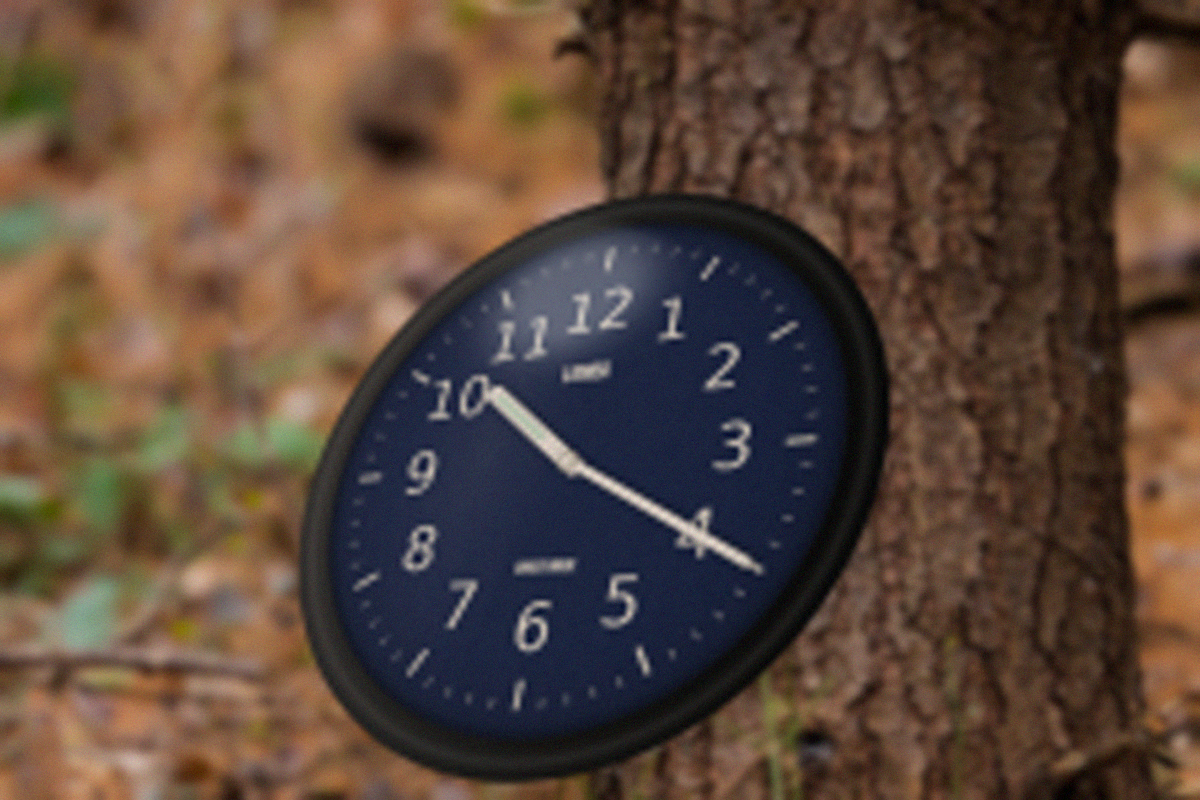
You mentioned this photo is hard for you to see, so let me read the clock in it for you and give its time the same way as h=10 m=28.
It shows h=10 m=20
